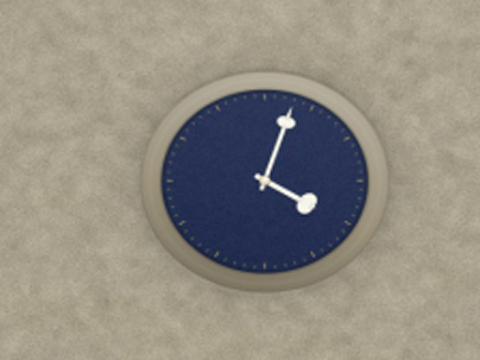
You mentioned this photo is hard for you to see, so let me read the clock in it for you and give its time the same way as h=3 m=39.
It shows h=4 m=3
